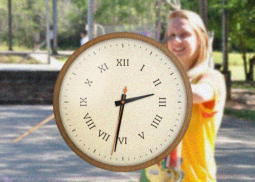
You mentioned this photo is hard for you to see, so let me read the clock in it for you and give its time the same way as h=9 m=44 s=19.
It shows h=2 m=31 s=32
